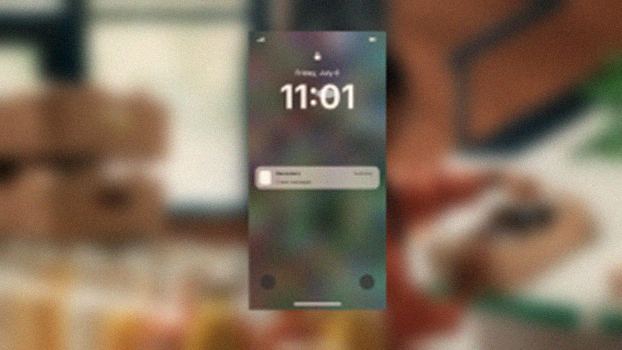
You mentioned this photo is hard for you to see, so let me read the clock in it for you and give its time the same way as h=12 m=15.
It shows h=11 m=1
